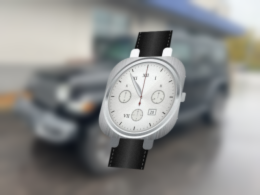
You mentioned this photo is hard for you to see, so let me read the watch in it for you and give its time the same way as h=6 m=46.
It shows h=10 m=54
